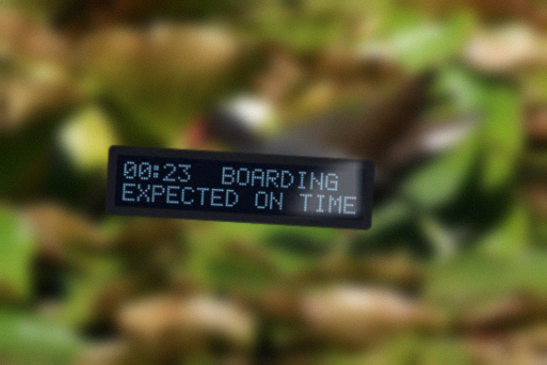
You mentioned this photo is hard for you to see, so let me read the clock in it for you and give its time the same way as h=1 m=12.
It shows h=0 m=23
